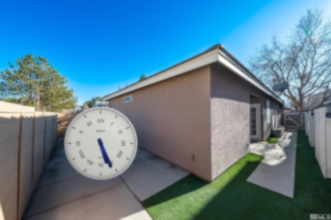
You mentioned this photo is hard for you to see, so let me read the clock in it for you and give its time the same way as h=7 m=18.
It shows h=5 m=26
